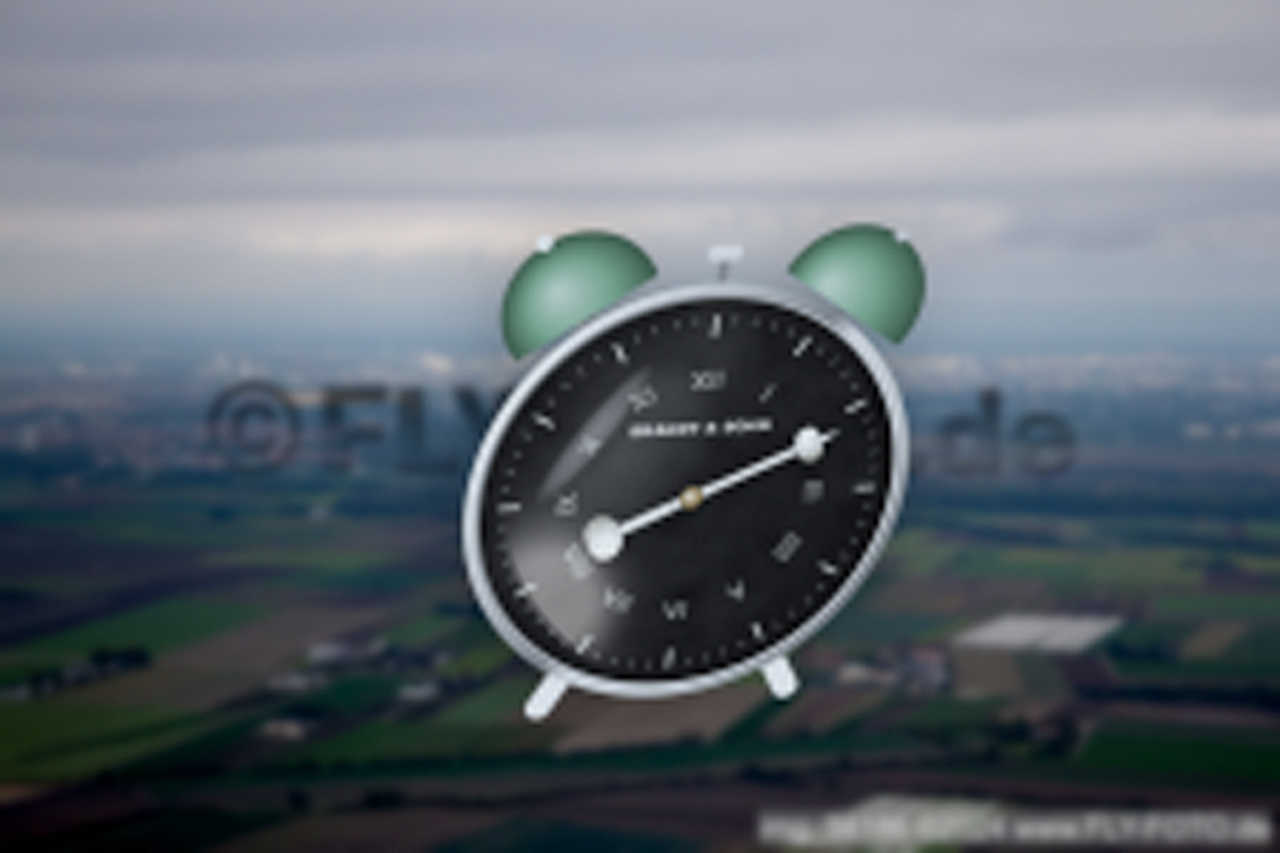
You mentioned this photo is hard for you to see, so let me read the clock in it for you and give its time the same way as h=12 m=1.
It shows h=8 m=11
